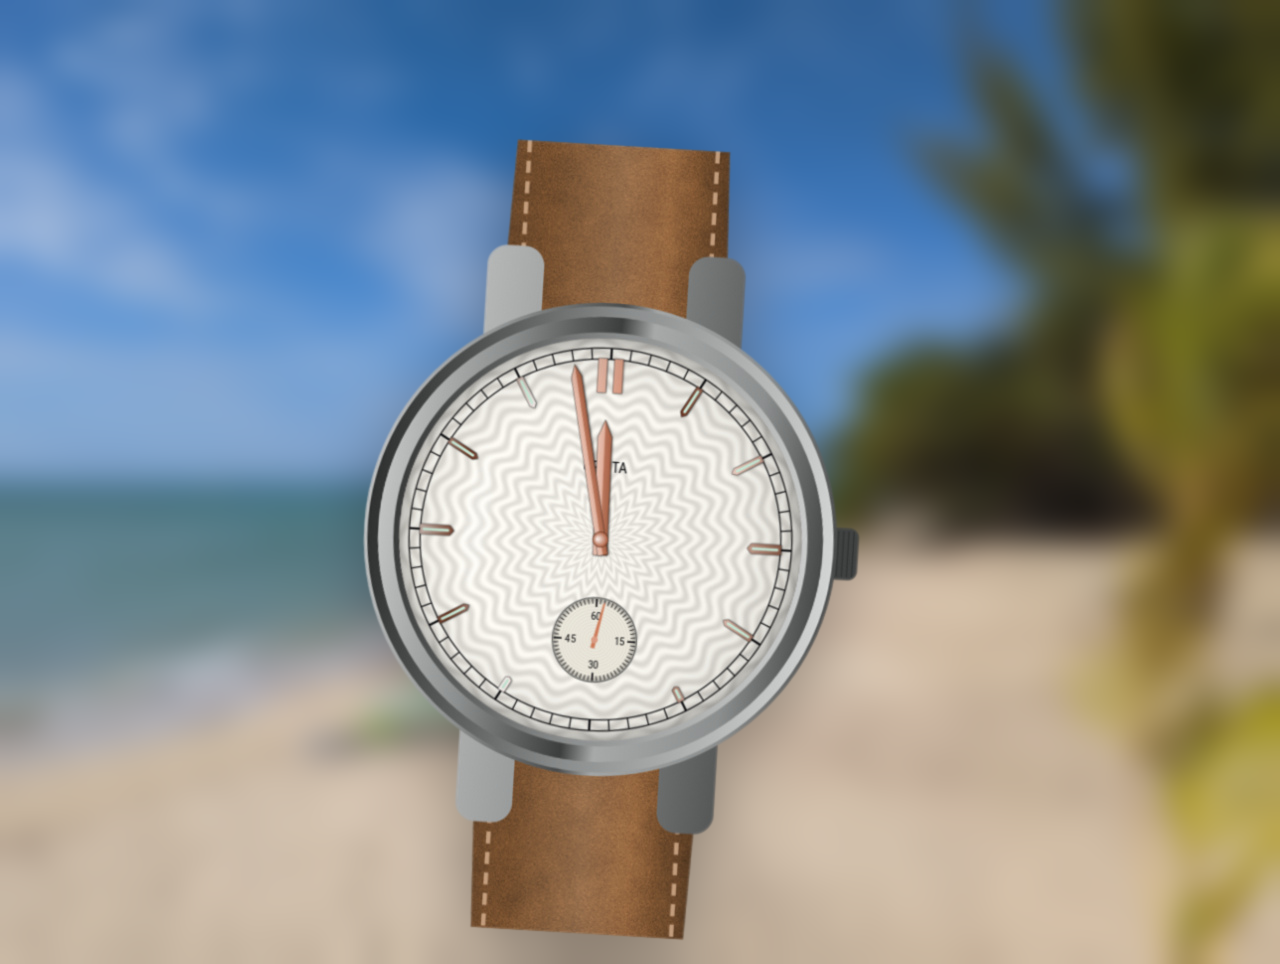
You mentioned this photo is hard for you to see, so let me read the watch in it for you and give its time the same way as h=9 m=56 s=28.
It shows h=11 m=58 s=2
